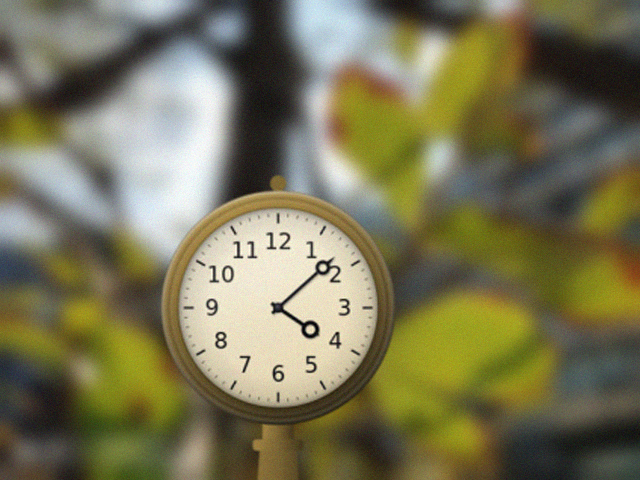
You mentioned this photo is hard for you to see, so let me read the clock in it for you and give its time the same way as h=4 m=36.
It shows h=4 m=8
